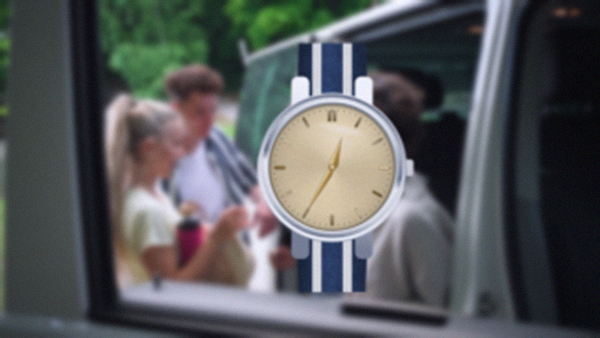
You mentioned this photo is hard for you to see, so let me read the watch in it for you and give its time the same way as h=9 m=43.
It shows h=12 m=35
